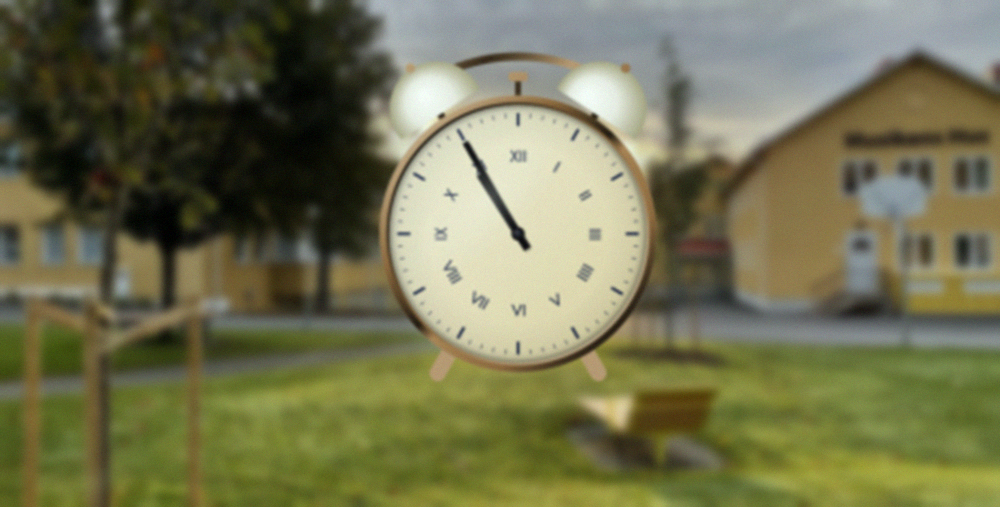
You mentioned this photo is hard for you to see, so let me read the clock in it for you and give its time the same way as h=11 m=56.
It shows h=10 m=55
